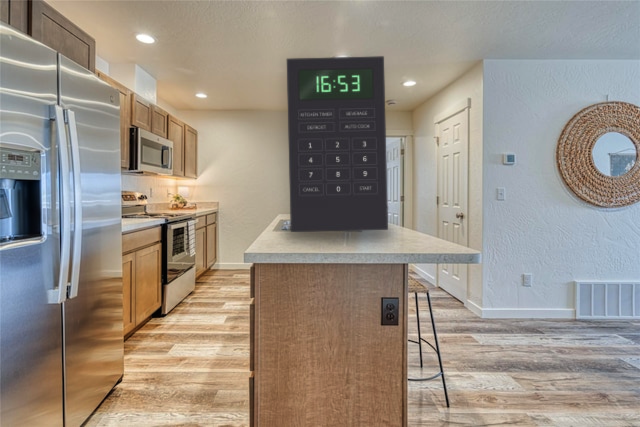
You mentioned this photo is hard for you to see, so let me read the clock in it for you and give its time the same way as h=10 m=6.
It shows h=16 m=53
